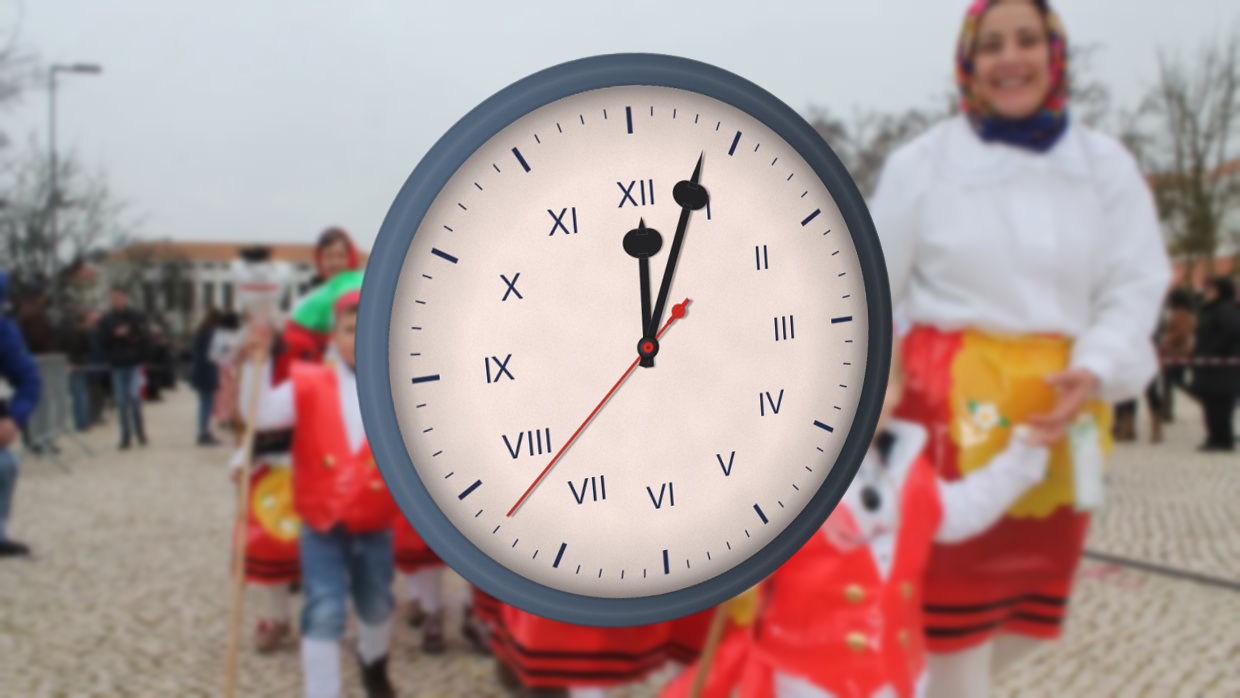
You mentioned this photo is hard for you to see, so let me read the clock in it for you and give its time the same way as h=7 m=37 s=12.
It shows h=12 m=3 s=38
